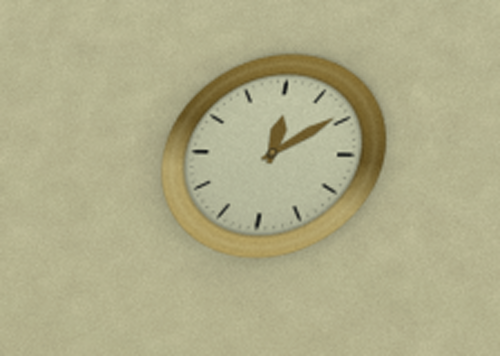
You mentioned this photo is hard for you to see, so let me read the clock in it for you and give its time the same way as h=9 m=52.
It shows h=12 m=9
